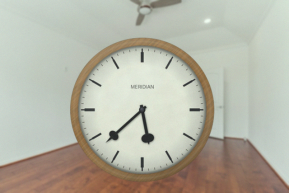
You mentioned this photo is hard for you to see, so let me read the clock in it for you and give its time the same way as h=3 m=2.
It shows h=5 m=38
